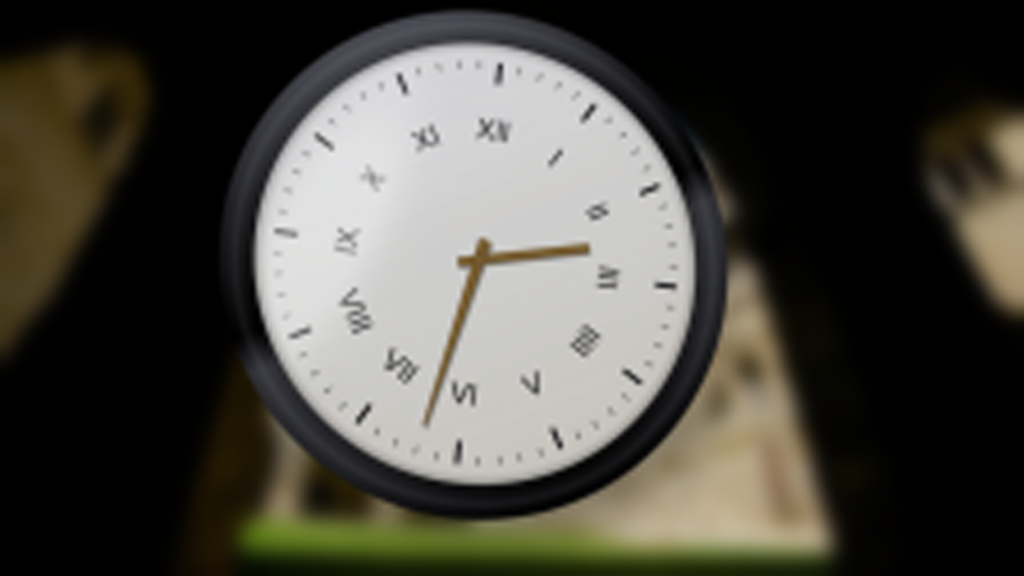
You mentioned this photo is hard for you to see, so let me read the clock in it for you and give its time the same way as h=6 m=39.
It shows h=2 m=32
